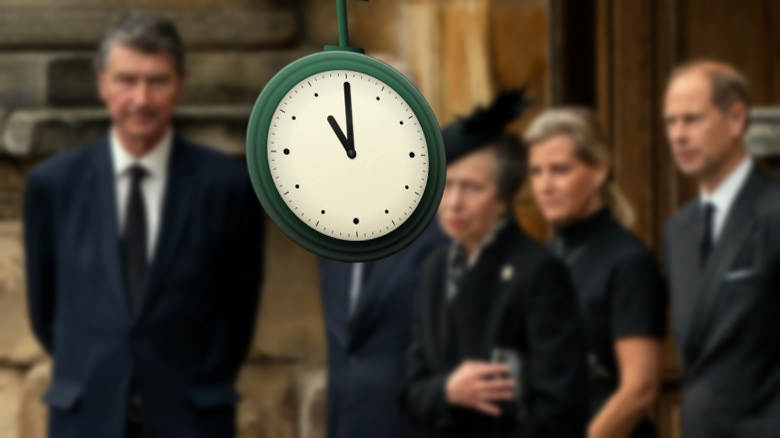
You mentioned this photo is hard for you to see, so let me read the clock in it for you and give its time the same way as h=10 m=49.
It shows h=11 m=0
